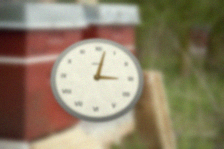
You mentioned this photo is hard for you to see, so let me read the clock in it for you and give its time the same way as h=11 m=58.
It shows h=3 m=2
